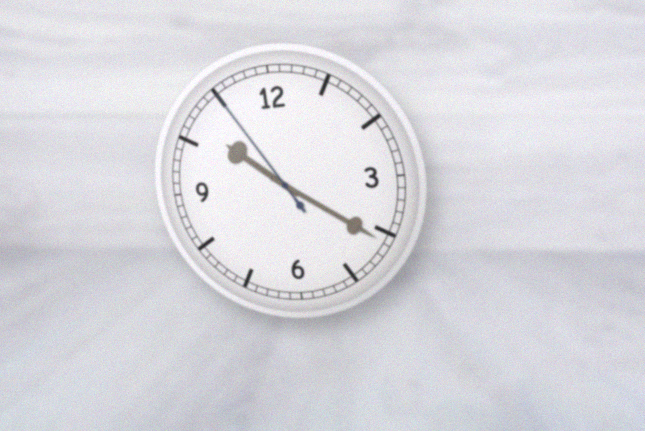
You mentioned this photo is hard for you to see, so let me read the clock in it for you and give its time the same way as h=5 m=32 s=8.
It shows h=10 m=20 s=55
